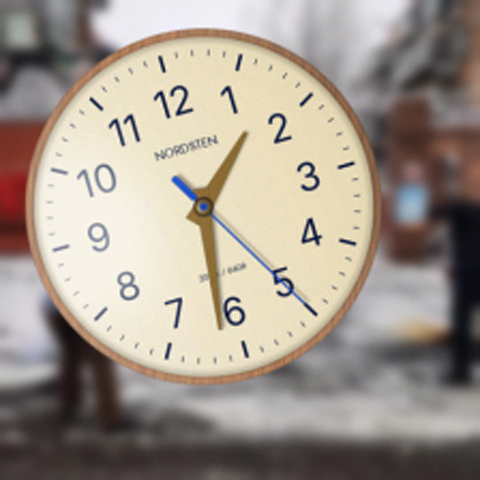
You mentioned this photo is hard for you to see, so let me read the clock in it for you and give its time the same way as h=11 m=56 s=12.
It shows h=1 m=31 s=25
